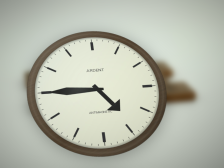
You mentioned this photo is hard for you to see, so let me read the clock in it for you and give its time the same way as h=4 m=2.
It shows h=4 m=45
